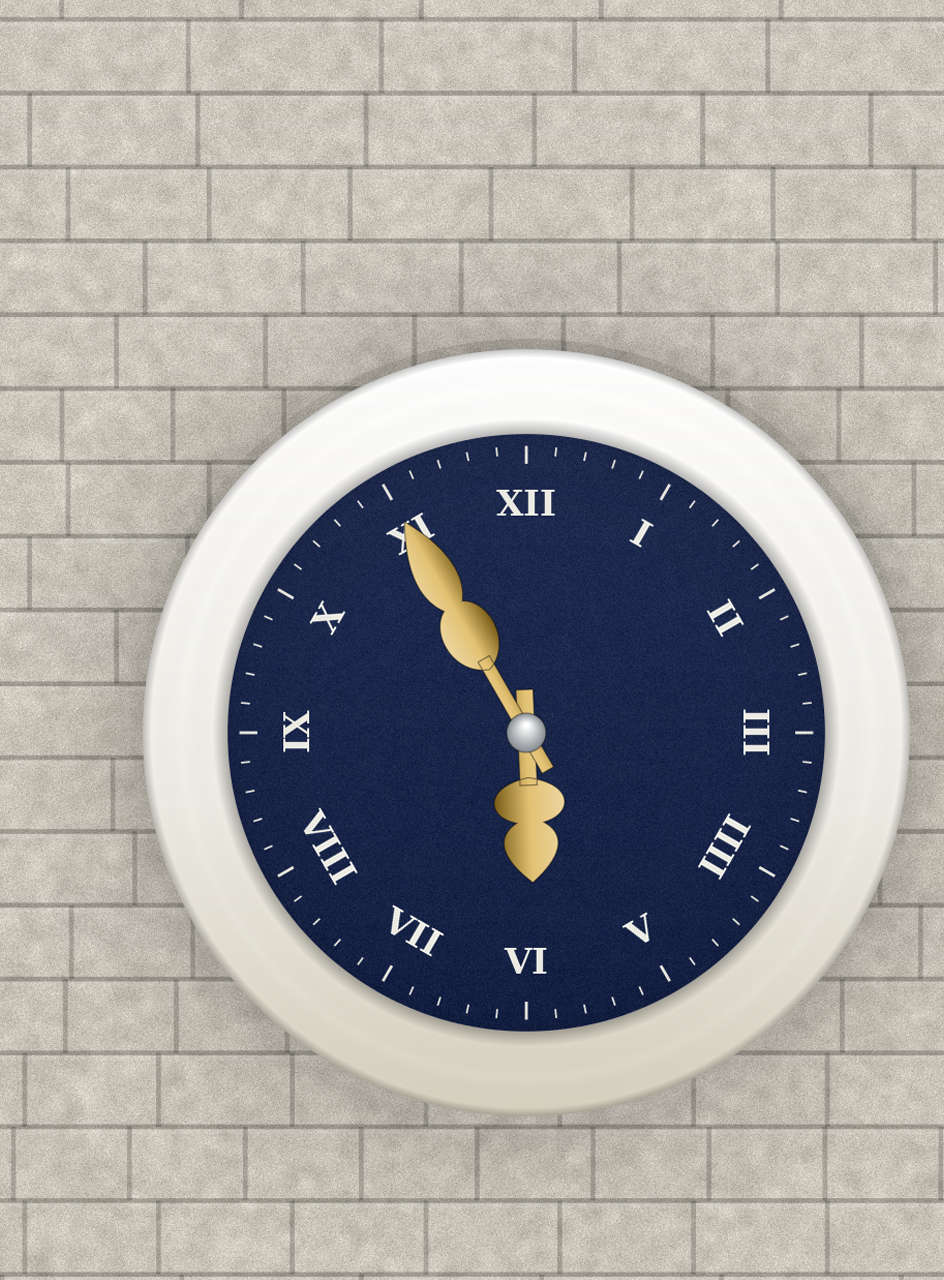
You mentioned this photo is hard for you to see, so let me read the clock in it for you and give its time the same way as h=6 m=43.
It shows h=5 m=55
